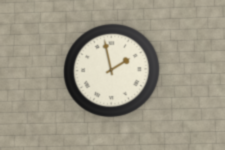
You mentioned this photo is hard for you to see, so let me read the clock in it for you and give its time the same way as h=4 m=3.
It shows h=1 m=58
